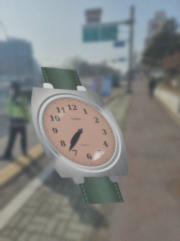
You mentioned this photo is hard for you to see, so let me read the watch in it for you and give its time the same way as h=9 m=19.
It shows h=7 m=37
